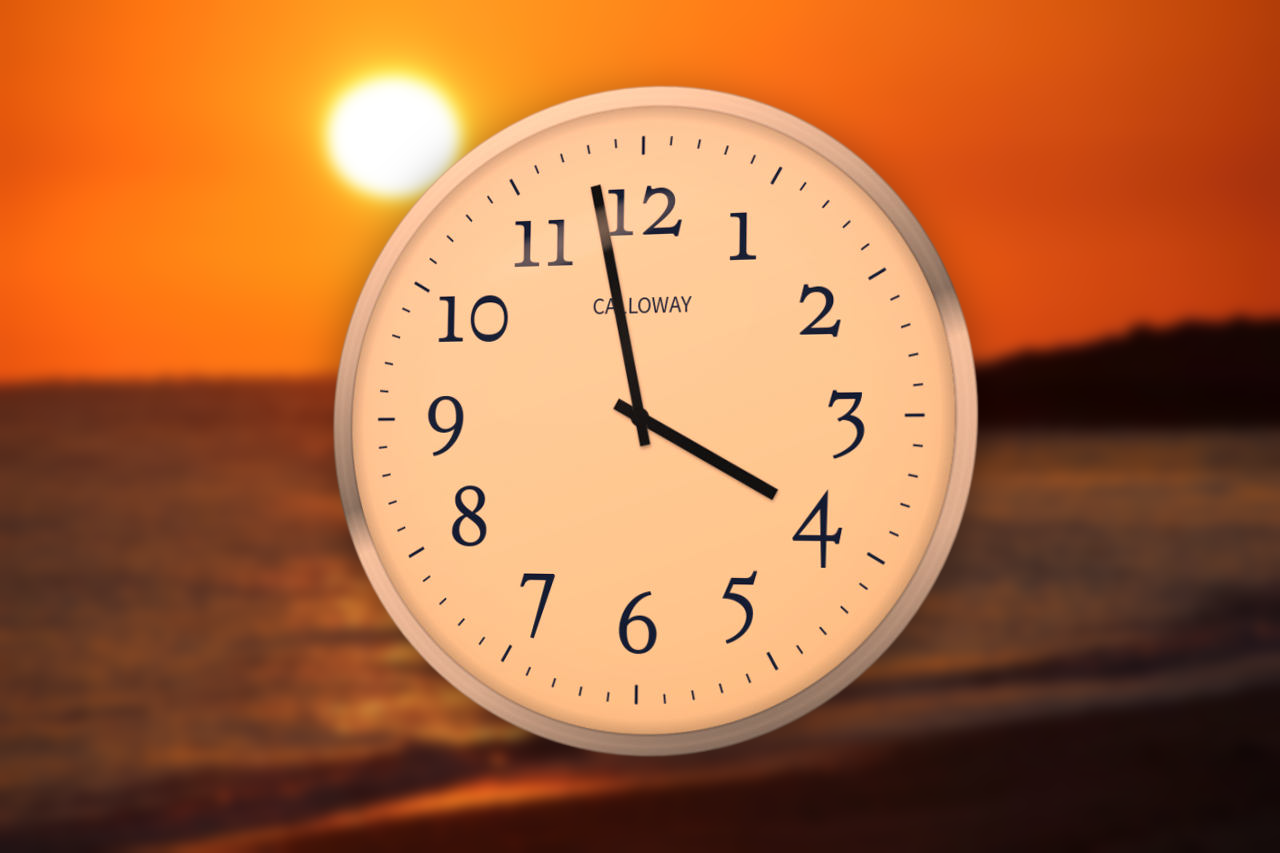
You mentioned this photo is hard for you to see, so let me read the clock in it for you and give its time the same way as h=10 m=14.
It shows h=3 m=58
